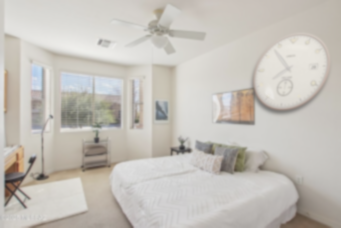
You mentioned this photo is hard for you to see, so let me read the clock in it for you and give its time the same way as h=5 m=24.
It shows h=7 m=53
